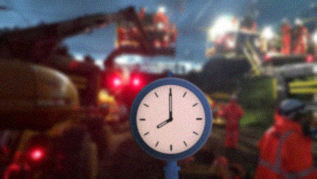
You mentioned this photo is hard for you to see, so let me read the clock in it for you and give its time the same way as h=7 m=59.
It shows h=8 m=0
